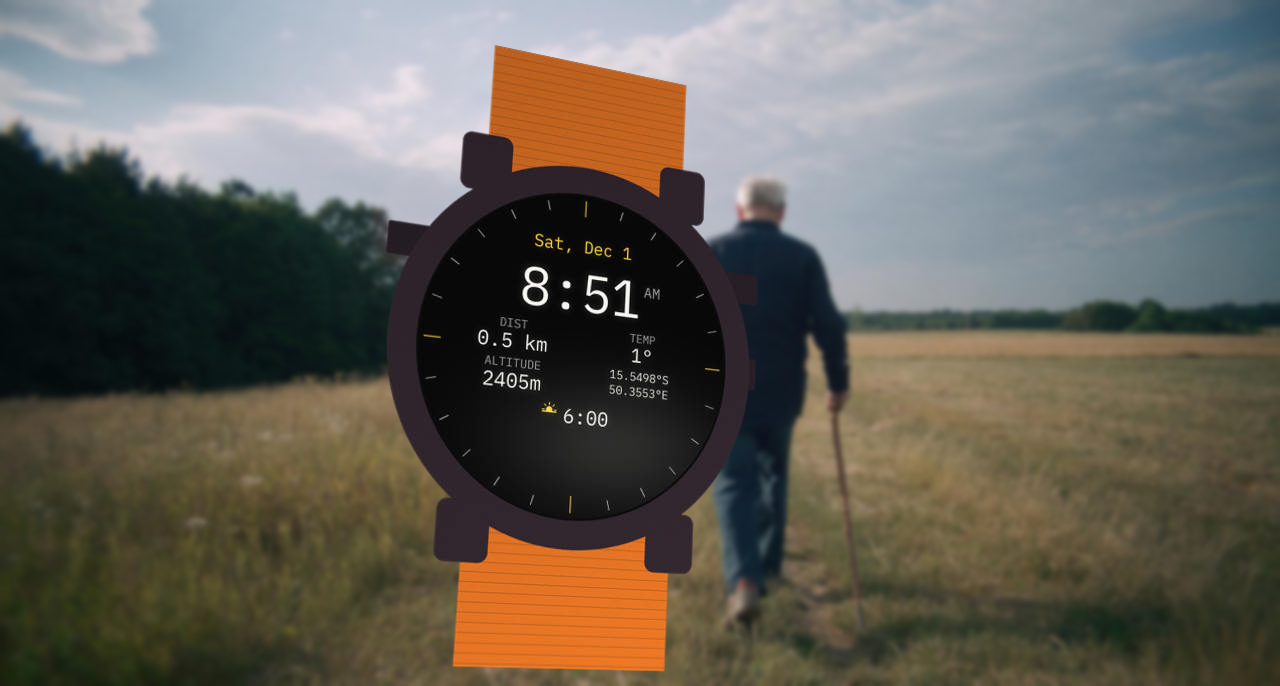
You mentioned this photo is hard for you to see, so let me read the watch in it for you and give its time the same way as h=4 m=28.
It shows h=8 m=51
